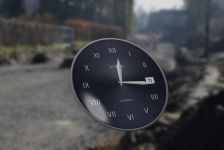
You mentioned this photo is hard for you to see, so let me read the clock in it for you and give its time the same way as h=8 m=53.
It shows h=12 m=16
